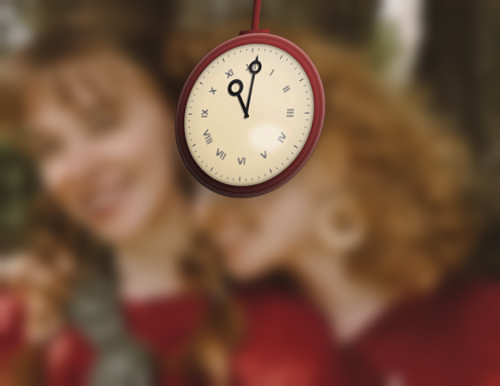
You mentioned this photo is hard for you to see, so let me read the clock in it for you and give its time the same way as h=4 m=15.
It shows h=11 m=1
